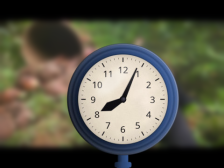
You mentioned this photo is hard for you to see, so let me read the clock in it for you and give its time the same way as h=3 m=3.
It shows h=8 m=4
